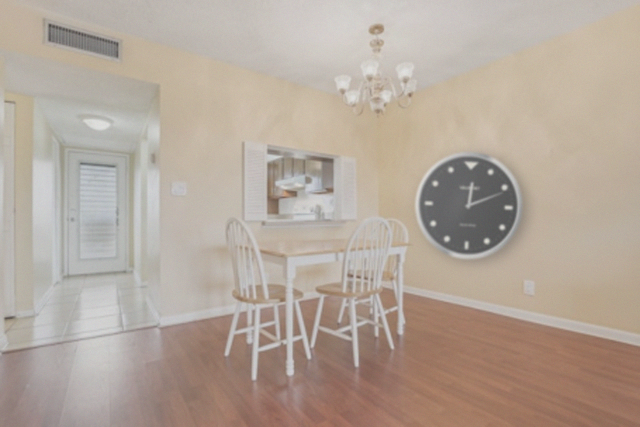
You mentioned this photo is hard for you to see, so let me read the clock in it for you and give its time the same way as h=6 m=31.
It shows h=12 m=11
